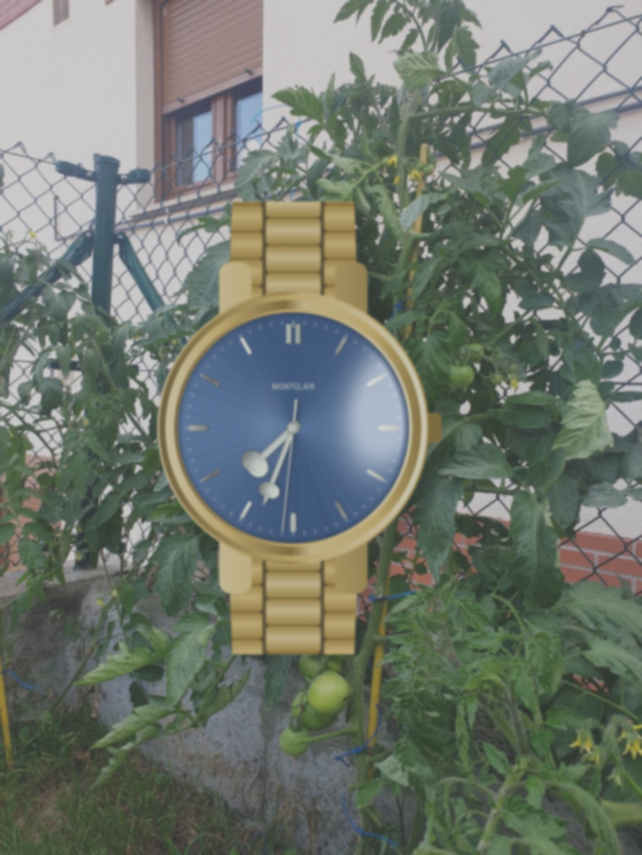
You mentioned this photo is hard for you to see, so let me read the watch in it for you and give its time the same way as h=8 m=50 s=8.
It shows h=7 m=33 s=31
